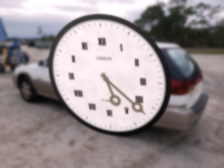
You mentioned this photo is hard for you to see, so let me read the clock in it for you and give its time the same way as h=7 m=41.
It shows h=5 m=22
